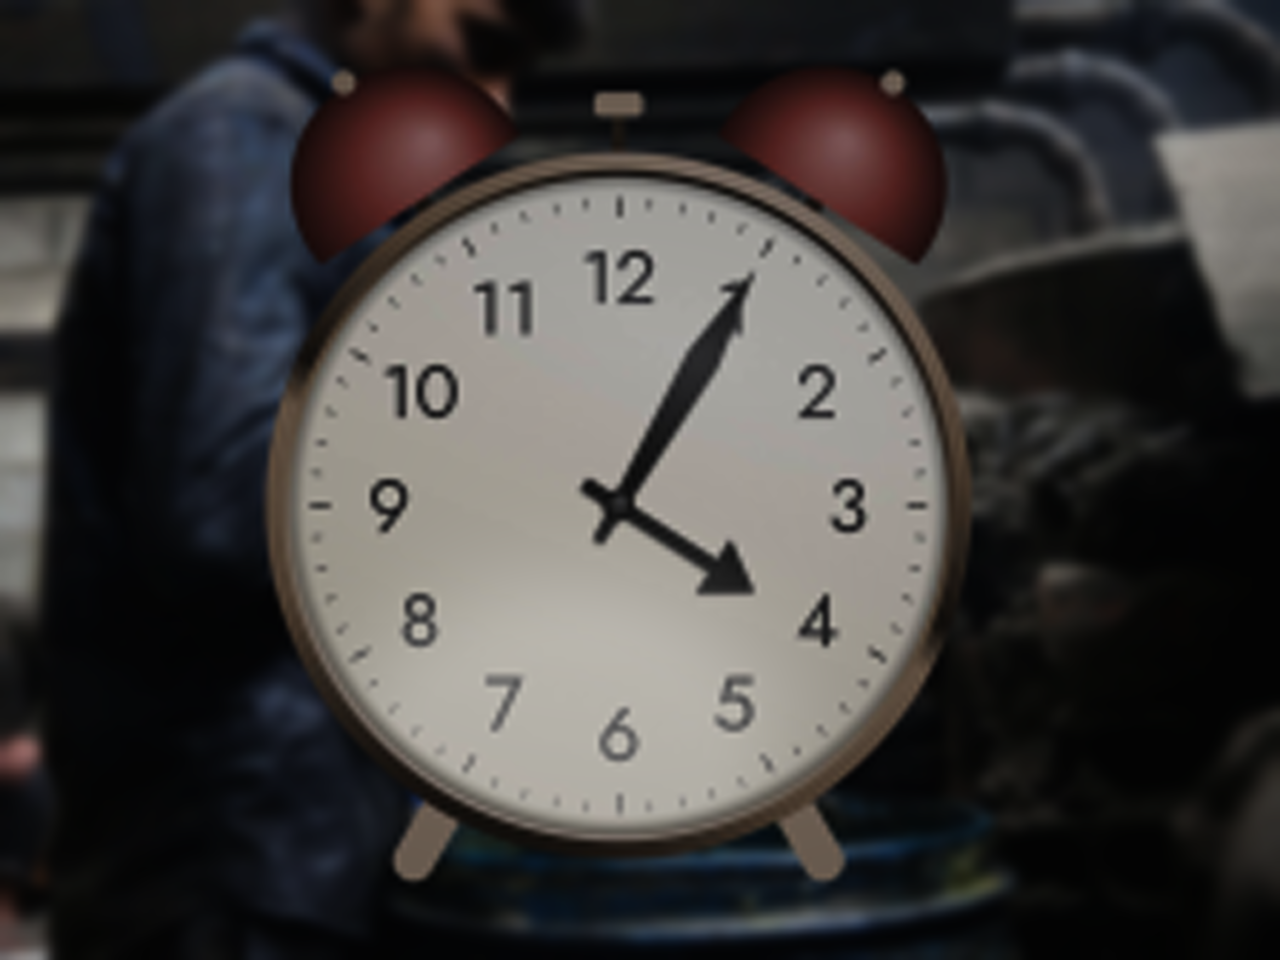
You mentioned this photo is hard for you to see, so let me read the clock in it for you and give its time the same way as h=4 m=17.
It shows h=4 m=5
